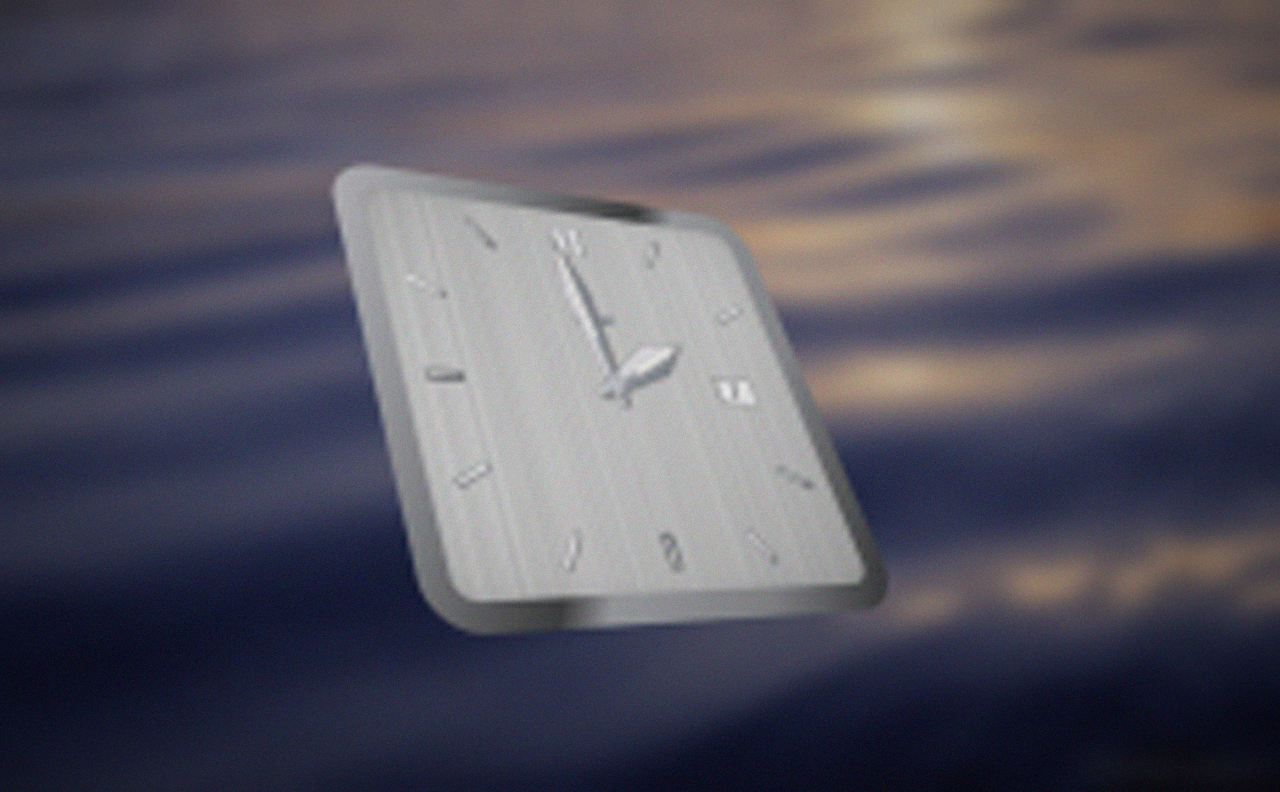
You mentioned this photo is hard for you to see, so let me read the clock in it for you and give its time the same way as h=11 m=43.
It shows h=1 m=59
